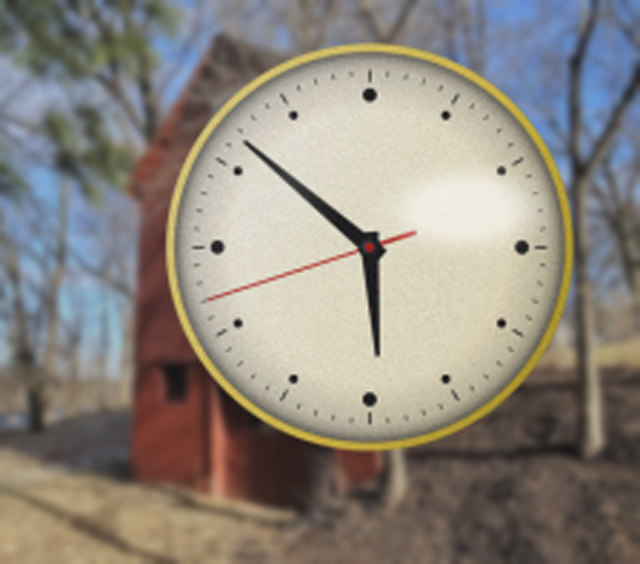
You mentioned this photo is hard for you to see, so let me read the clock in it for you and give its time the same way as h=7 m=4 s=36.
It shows h=5 m=51 s=42
